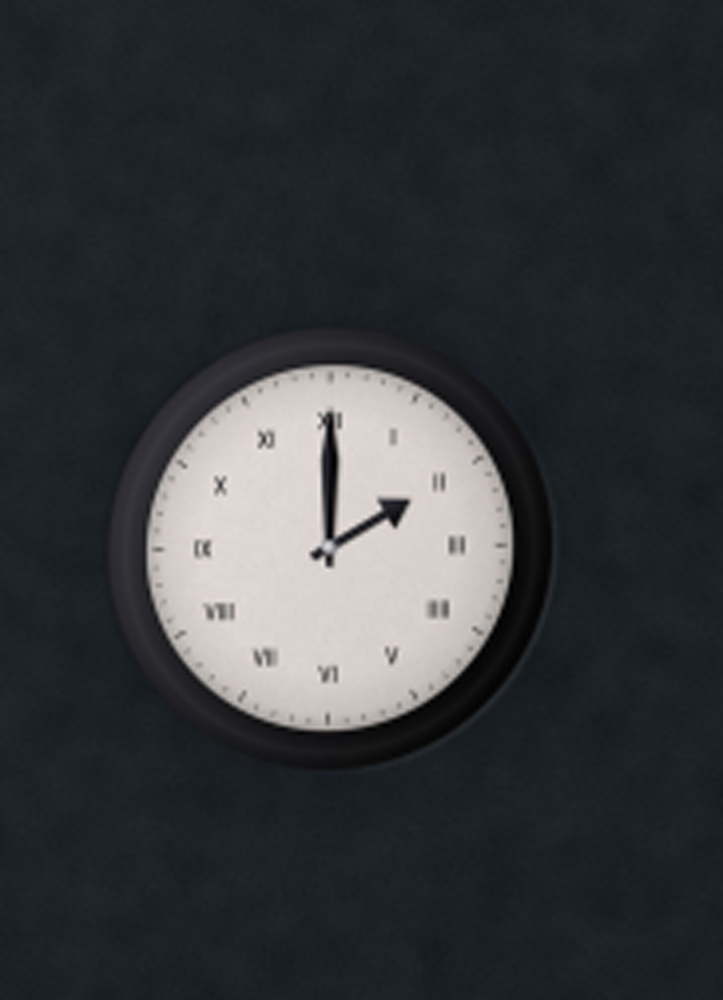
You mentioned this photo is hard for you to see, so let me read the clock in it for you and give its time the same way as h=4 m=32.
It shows h=2 m=0
